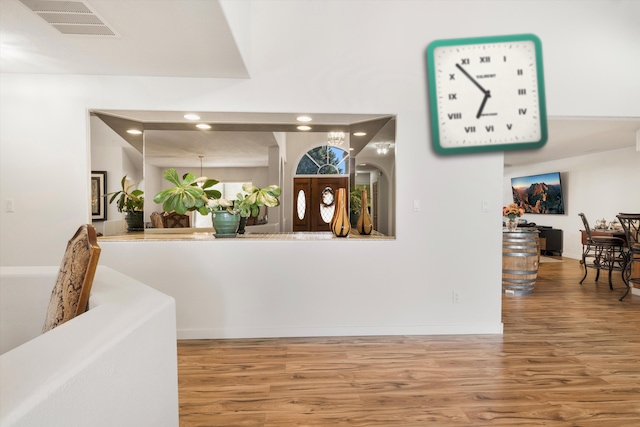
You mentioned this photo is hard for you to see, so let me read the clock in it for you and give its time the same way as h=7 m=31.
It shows h=6 m=53
